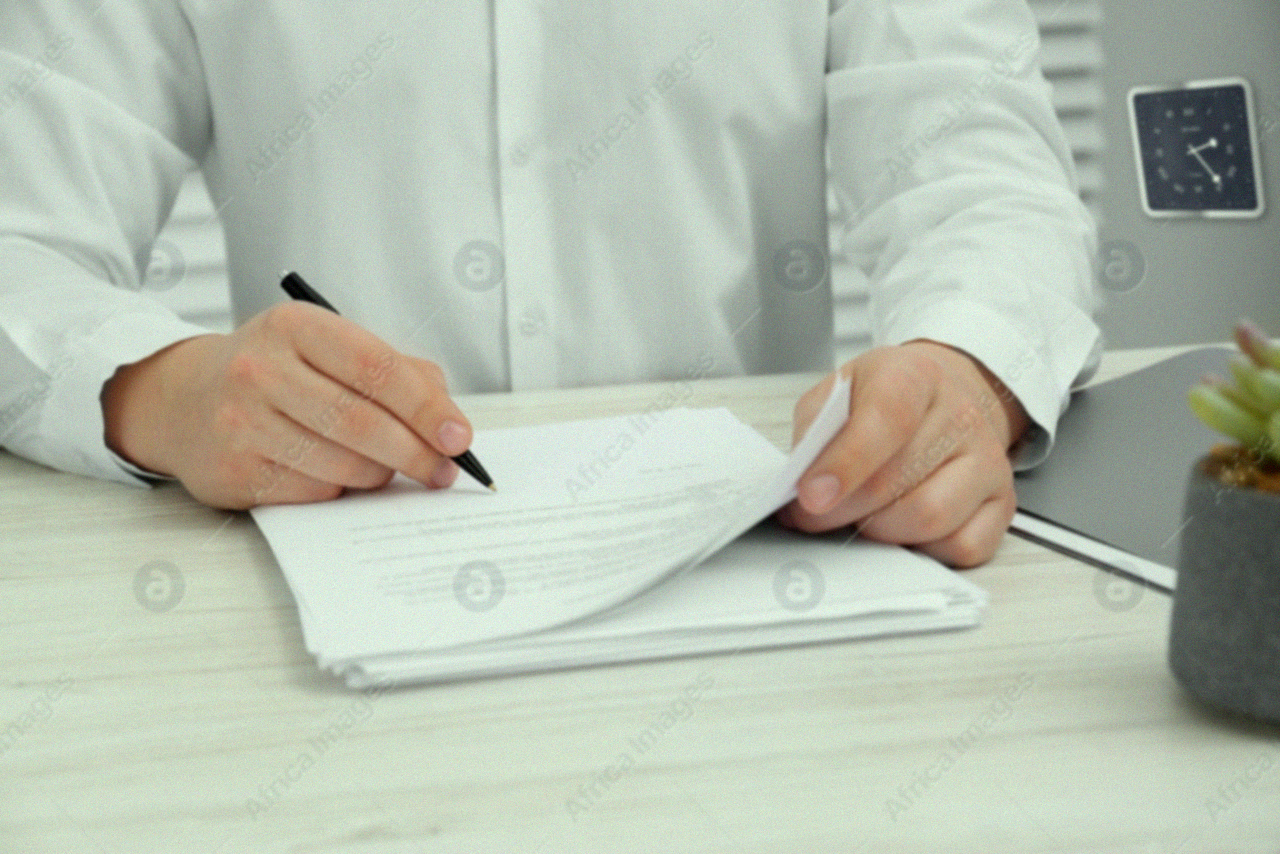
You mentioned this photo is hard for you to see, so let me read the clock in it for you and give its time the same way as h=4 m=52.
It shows h=2 m=24
